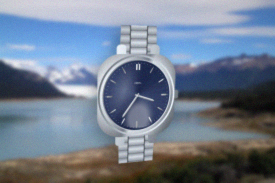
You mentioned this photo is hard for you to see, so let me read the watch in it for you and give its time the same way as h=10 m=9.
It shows h=3 m=36
